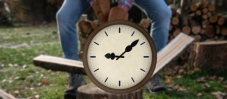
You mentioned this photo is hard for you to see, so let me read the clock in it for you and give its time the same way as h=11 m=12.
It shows h=9 m=8
